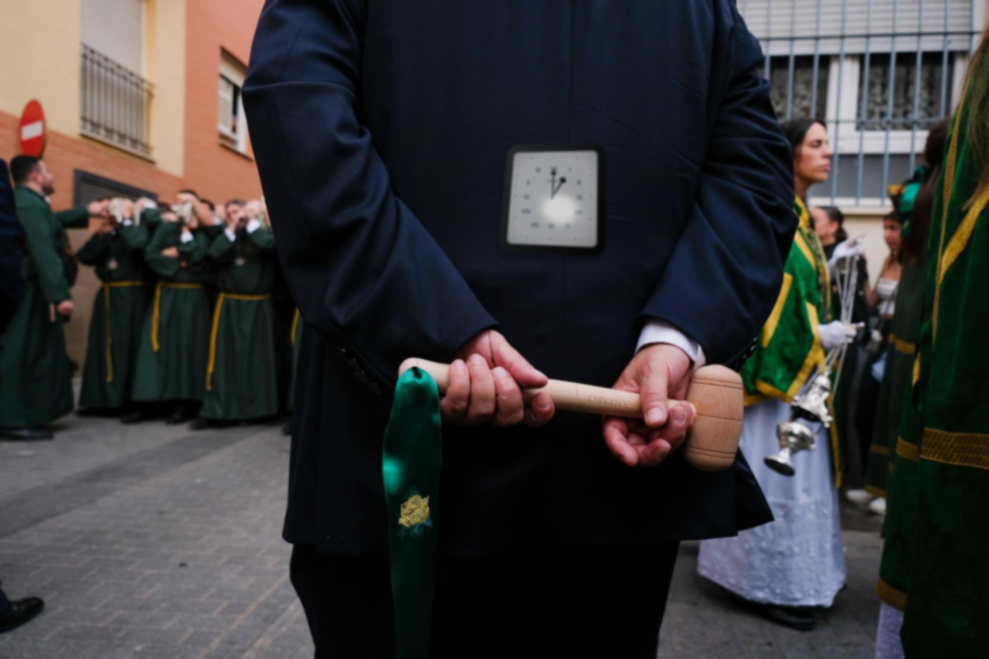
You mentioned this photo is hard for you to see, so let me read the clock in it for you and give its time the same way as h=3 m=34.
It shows h=1 m=0
